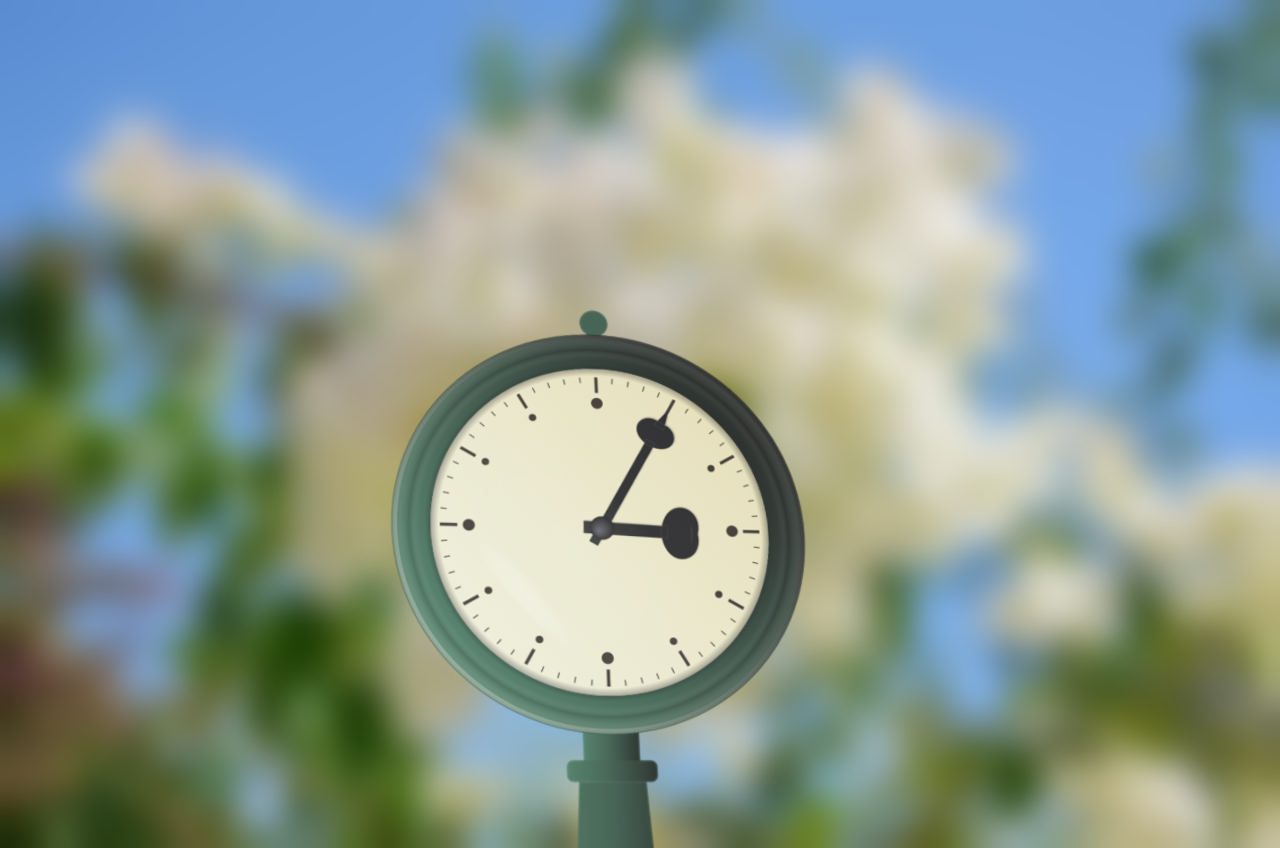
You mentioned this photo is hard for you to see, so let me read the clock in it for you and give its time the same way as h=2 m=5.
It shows h=3 m=5
